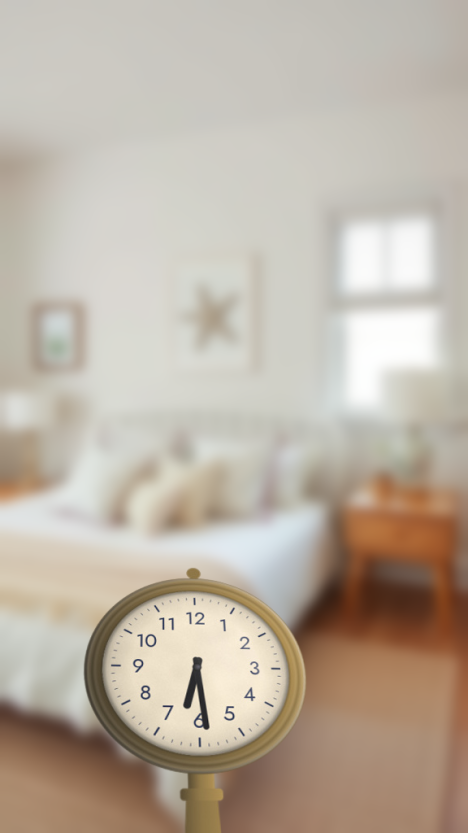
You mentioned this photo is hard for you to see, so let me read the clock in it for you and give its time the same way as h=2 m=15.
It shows h=6 m=29
